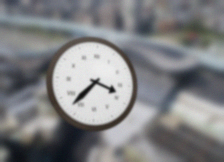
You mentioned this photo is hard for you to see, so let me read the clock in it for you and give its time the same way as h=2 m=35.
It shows h=3 m=37
